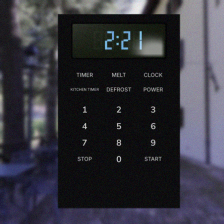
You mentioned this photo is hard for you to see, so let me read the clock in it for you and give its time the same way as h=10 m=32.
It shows h=2 m=21
